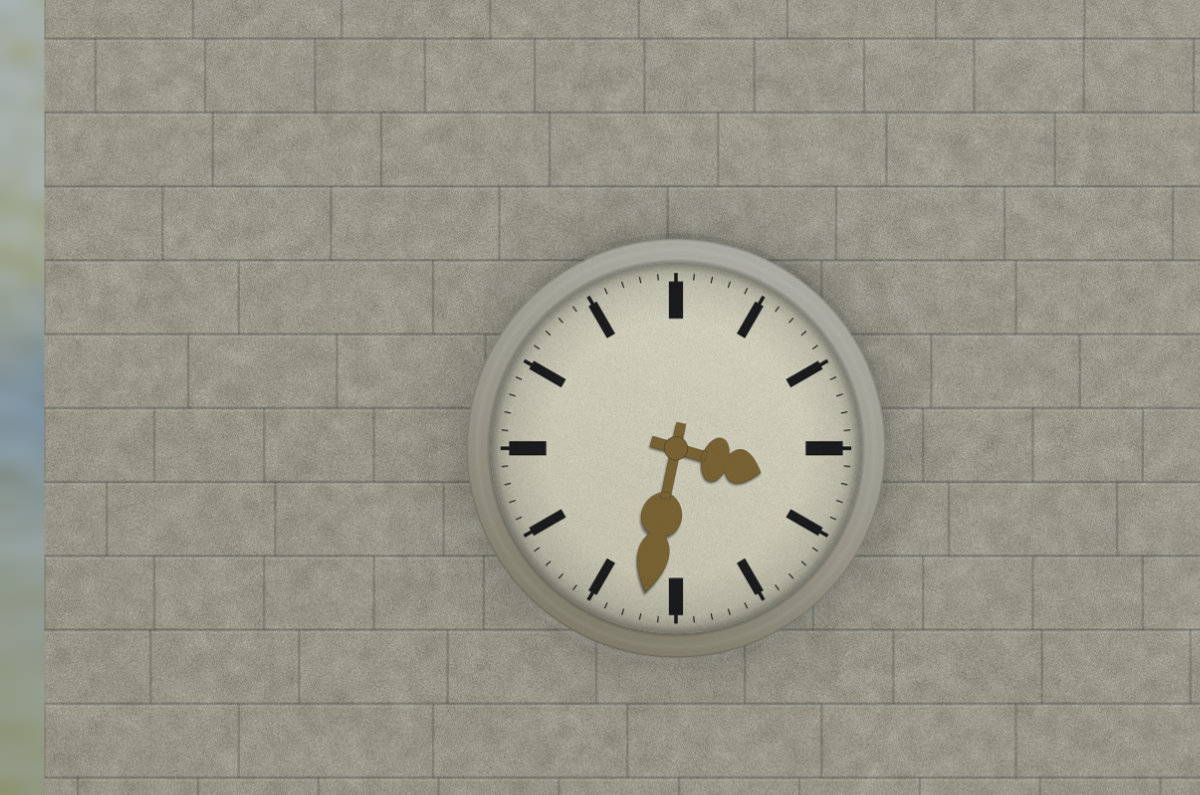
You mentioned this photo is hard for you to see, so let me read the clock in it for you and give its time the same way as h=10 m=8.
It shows h=3 m=32
